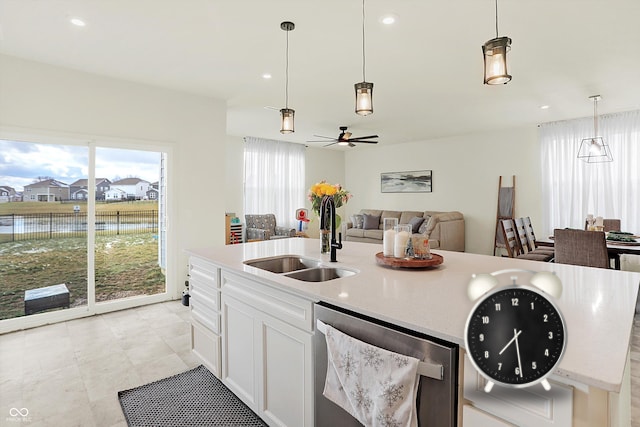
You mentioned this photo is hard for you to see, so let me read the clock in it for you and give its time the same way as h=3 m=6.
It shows h=7 m=29
